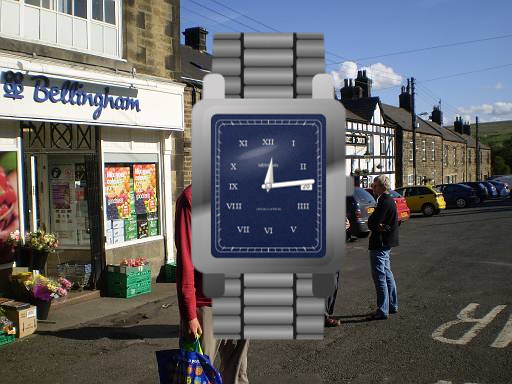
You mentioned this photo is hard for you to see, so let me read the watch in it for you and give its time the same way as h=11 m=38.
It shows h=12 m=14
